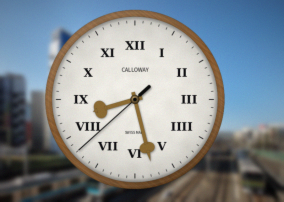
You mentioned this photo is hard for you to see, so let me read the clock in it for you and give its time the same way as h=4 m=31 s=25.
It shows h=8 m=27 s=38
